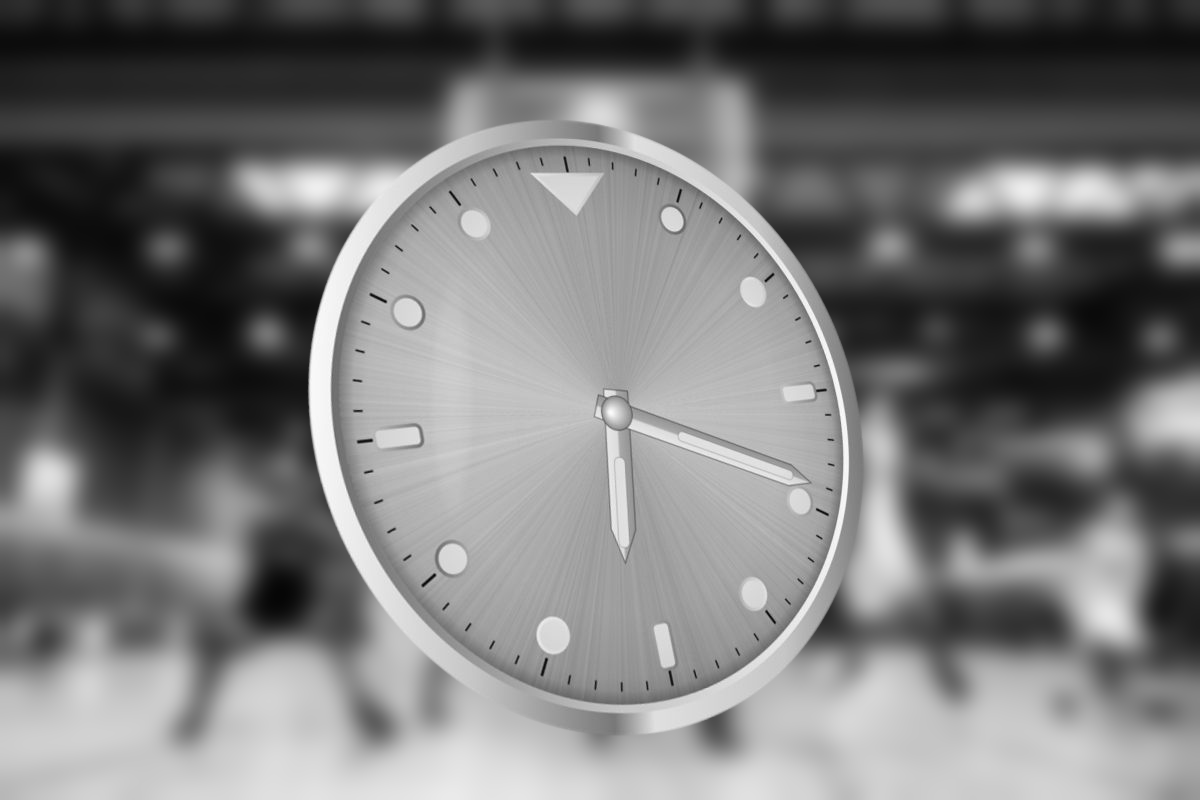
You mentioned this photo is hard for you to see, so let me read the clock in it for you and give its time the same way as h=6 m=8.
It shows h=6 m=19
